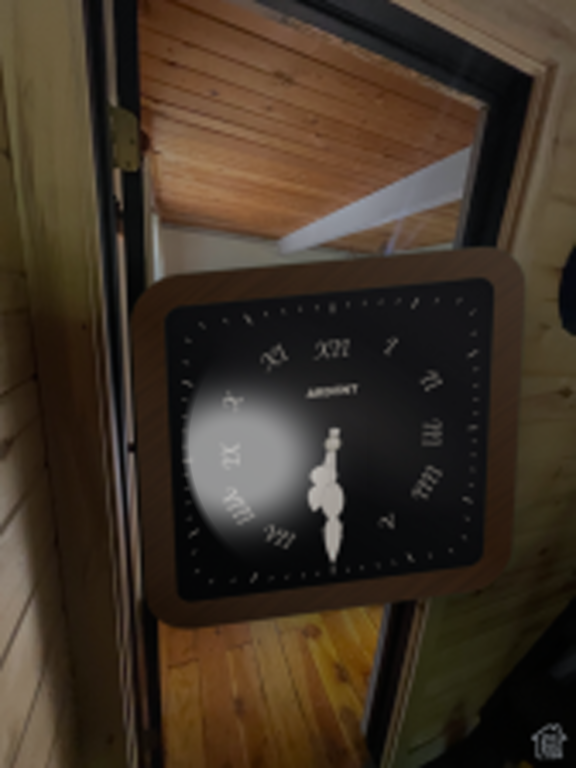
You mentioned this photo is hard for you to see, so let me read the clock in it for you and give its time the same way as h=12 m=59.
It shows h=6 m=30
